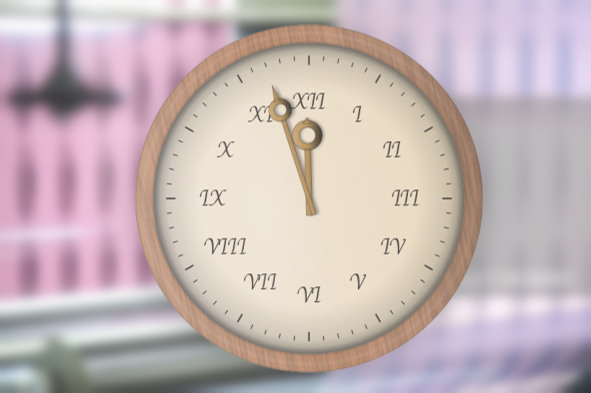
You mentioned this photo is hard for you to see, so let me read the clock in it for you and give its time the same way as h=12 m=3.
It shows h=11 m=57
